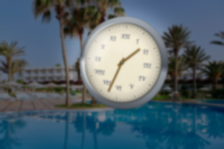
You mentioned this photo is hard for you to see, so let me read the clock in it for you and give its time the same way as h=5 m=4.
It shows h=1 m=33
